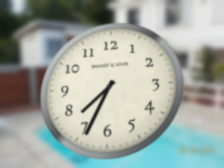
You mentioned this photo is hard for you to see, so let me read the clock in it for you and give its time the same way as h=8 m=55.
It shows h=7 m=34
